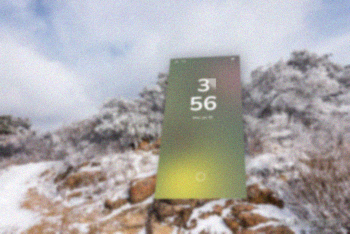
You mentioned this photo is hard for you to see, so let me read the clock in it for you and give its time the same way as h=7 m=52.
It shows h=3 m=56
